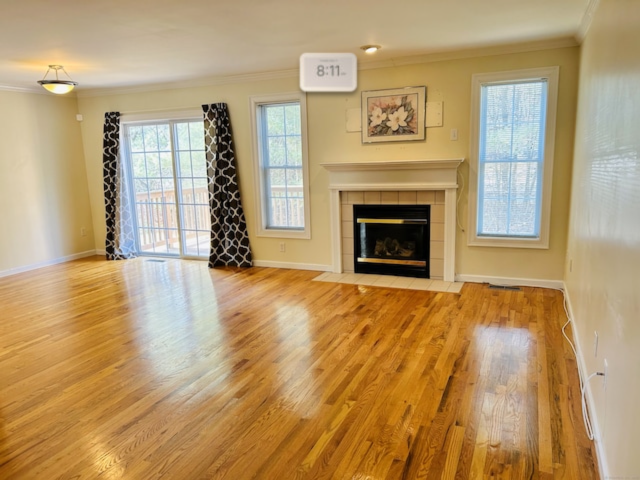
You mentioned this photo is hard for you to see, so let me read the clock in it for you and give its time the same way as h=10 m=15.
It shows h=8 m=11
